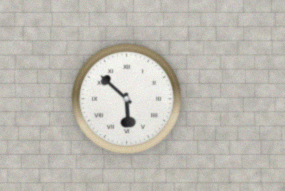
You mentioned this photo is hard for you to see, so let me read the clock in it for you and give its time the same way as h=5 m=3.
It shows h=5 m=52
